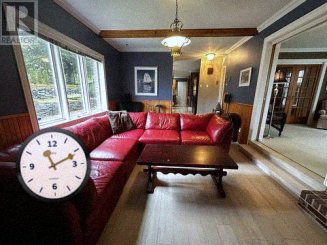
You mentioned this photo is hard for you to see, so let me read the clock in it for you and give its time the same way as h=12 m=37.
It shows h=11 m=11
